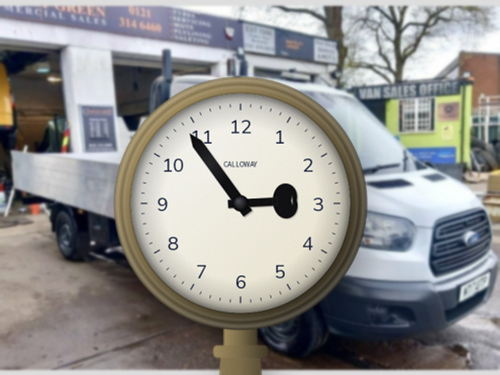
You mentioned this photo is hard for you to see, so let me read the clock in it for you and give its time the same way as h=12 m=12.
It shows h=2 m=54
